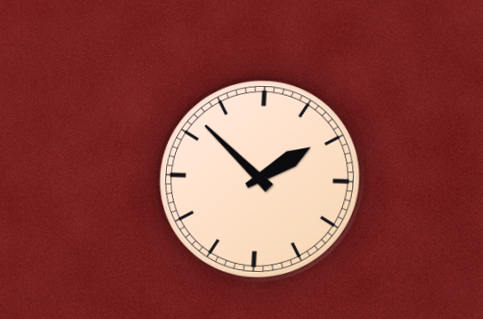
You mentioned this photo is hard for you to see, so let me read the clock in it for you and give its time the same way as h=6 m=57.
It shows h=1 m=52
